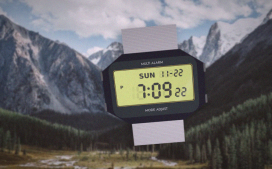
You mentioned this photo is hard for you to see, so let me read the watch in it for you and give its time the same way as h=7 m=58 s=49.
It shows h=7 m=9 s=22
